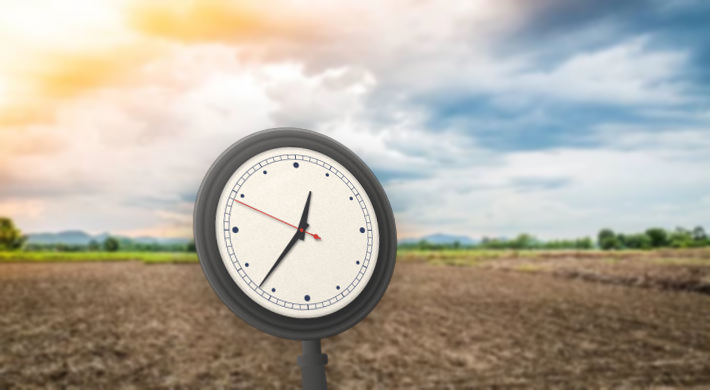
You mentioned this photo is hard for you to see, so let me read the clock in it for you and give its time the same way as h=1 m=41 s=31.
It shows h=12 m=36 s=49
